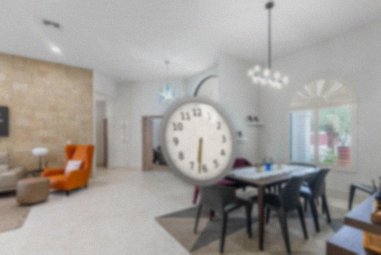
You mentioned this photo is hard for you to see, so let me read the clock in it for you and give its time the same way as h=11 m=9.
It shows h=6 m=32
